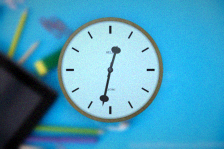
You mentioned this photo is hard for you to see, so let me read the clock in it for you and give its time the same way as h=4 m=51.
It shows h=12 m=32
